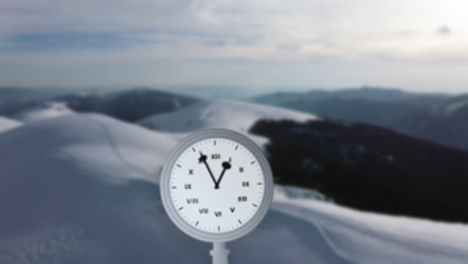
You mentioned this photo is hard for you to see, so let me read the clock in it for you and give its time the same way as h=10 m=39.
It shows h=12 m=56
